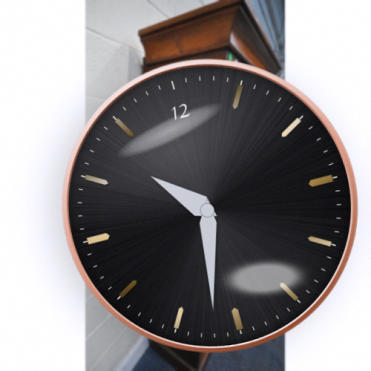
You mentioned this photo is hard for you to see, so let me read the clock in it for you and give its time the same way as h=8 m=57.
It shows h=10 m=32
